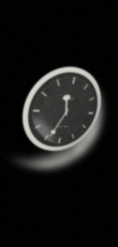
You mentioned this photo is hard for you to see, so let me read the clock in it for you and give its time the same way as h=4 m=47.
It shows h=11 m=34
